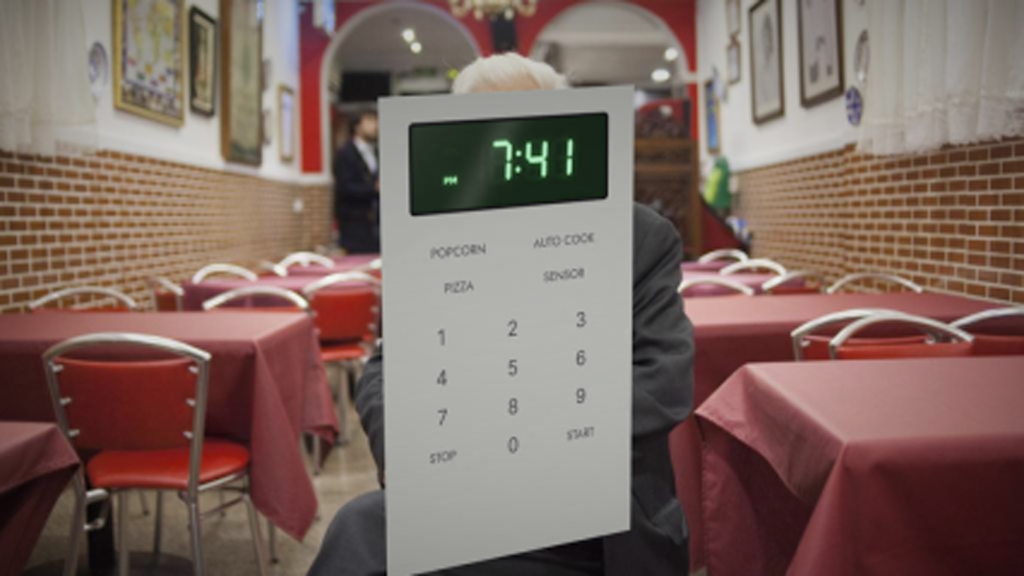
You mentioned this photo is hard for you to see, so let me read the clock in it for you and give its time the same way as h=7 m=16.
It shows h=7 m=41
